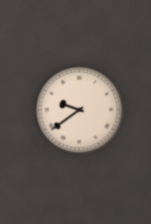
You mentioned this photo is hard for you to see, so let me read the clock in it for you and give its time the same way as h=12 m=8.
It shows h=9 m=39
